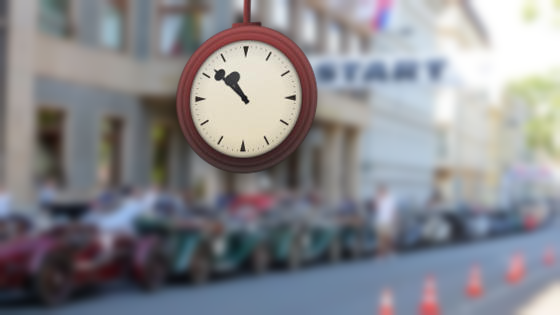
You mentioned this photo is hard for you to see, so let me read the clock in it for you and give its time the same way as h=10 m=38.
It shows h=10 m=52
